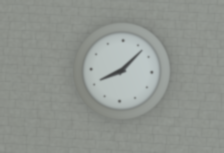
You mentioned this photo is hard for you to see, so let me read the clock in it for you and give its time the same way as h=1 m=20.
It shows h=8 m=7
